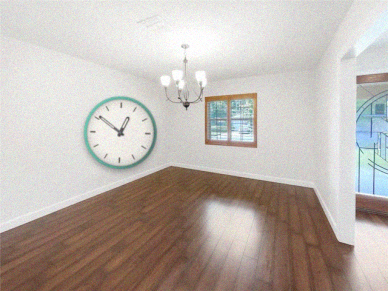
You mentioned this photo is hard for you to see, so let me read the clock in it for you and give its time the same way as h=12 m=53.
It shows h=12 m=51
